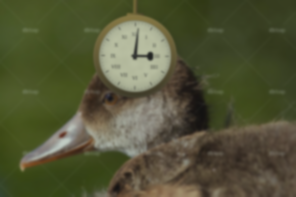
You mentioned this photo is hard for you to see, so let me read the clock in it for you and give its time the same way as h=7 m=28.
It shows h=3 m=1
